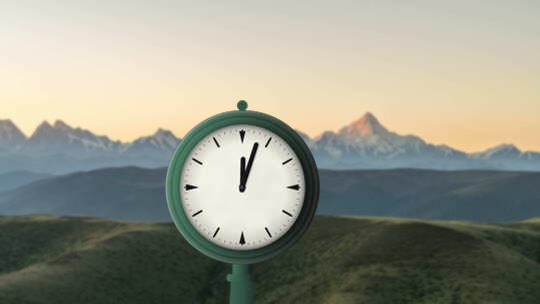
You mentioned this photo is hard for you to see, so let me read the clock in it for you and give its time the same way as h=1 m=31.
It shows h=12 m=3
